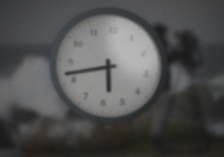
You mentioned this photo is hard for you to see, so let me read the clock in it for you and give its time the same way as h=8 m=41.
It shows h=5 m=42
